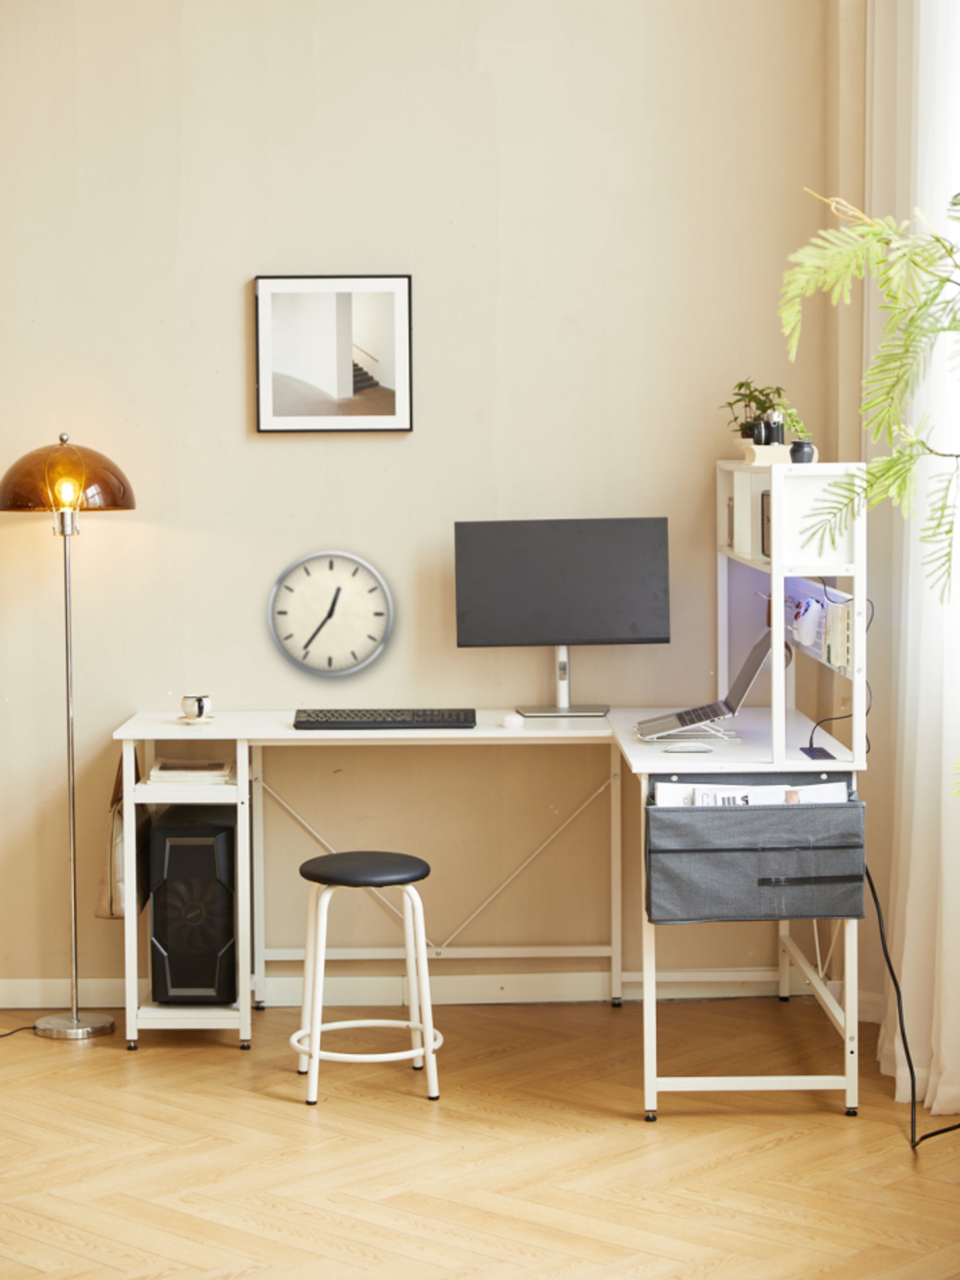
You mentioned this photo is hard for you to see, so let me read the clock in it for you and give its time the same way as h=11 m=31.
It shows h=12 m=36
